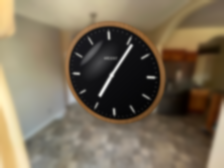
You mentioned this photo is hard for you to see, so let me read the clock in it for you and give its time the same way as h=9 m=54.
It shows h=7 m=6
